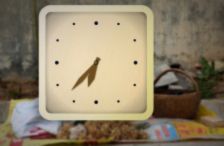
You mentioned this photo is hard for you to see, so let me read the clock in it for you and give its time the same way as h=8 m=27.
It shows h=6 m=37
